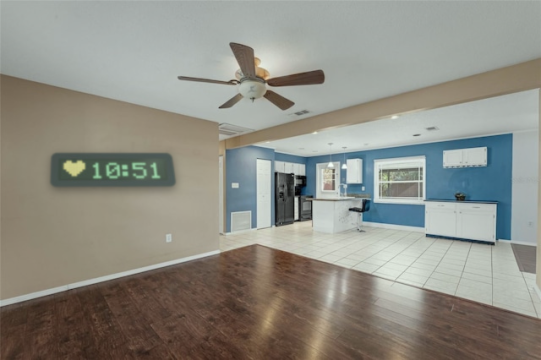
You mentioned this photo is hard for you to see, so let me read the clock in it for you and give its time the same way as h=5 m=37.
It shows h=10 m=51
